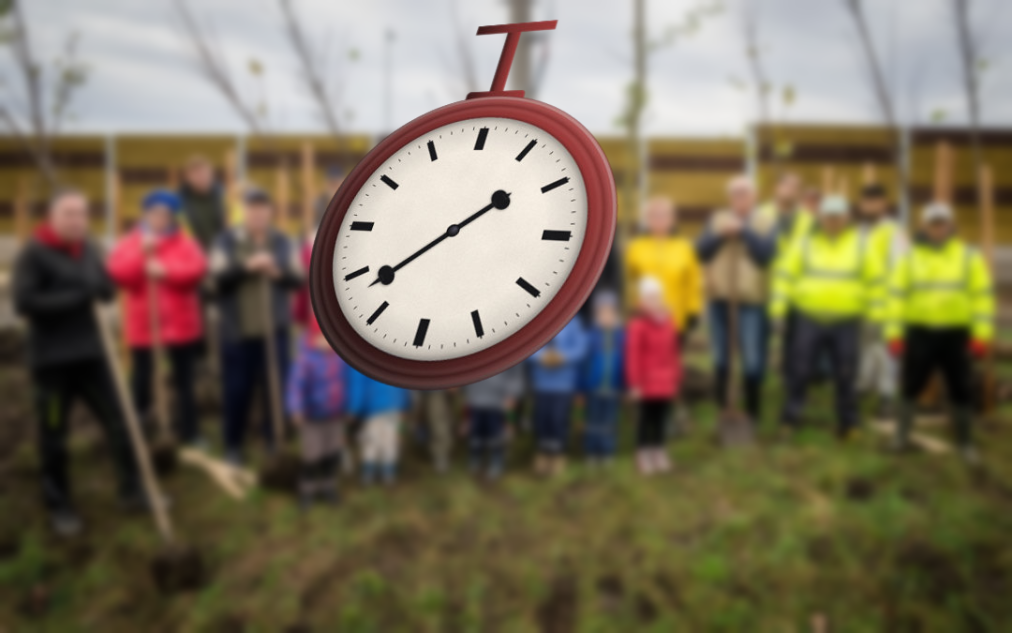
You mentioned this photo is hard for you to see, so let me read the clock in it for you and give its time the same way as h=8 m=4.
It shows h=1 m=38
